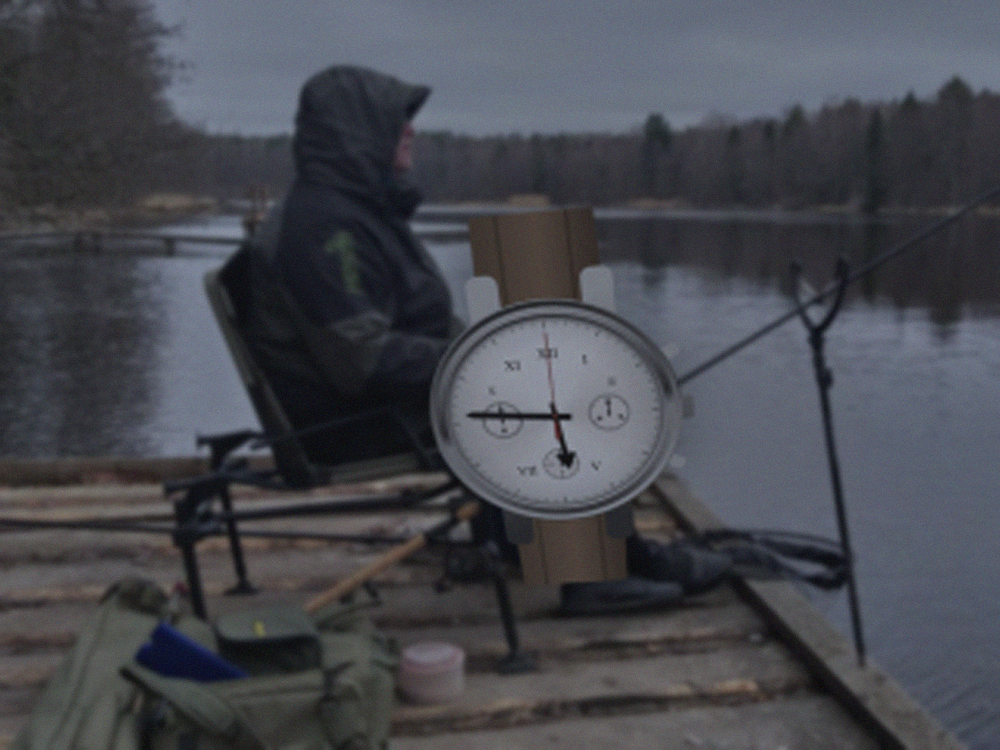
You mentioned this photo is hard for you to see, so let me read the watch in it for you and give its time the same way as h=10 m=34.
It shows h=5 m=46
